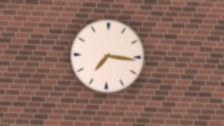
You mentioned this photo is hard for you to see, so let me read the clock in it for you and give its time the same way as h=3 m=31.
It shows h=7 m=16
